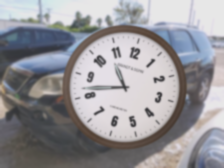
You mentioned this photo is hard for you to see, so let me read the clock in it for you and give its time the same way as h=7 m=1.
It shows h=10 m=42
